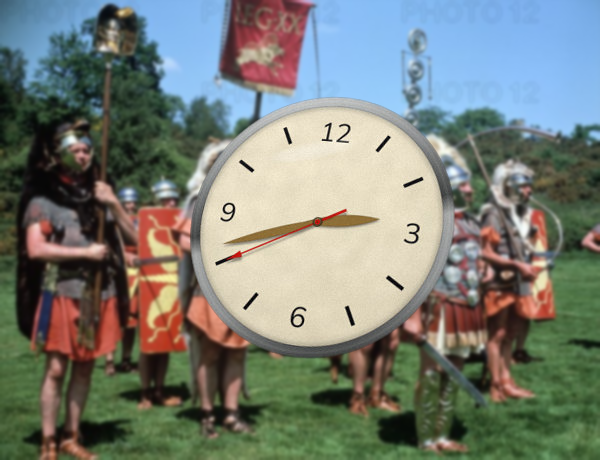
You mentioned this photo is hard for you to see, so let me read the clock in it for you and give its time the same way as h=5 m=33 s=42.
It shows h=2 m=41 s=40
